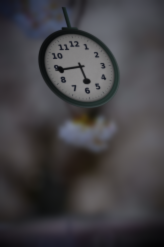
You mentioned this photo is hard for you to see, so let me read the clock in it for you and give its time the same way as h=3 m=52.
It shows h=5 m=44
